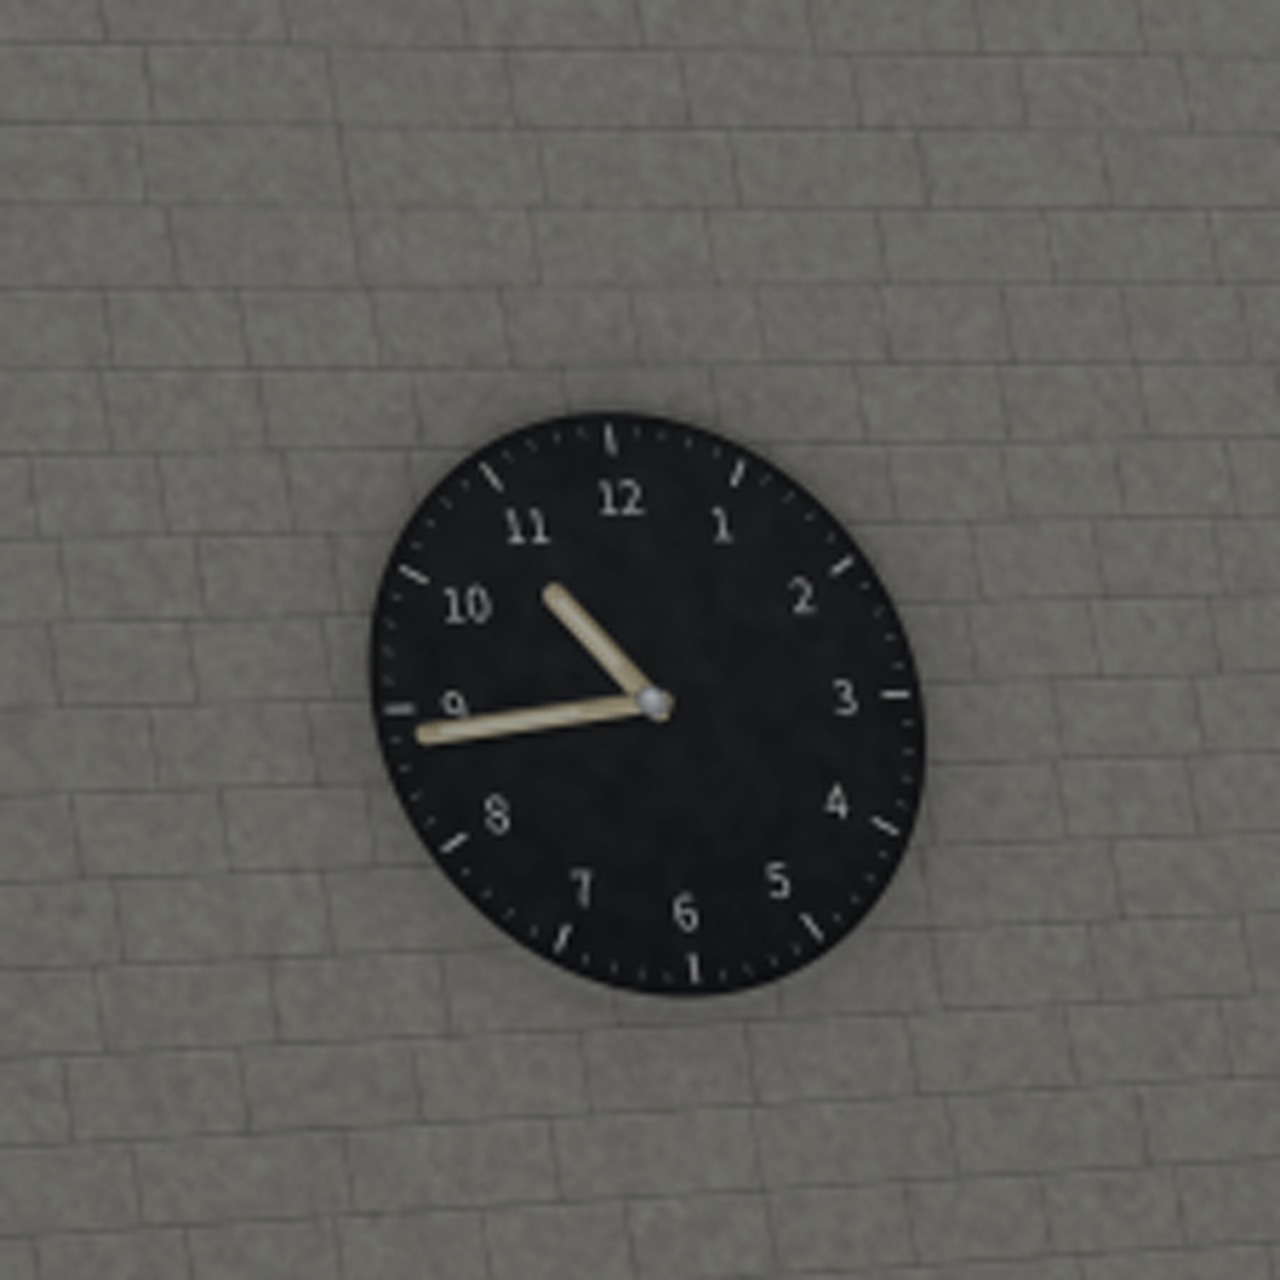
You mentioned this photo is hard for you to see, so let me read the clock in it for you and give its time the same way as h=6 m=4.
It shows h=10 m=44
